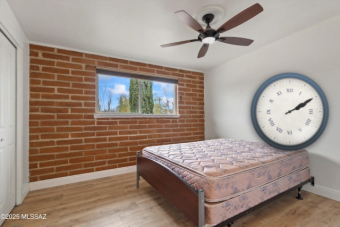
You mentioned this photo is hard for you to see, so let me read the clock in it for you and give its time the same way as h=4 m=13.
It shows h=2 m=10
